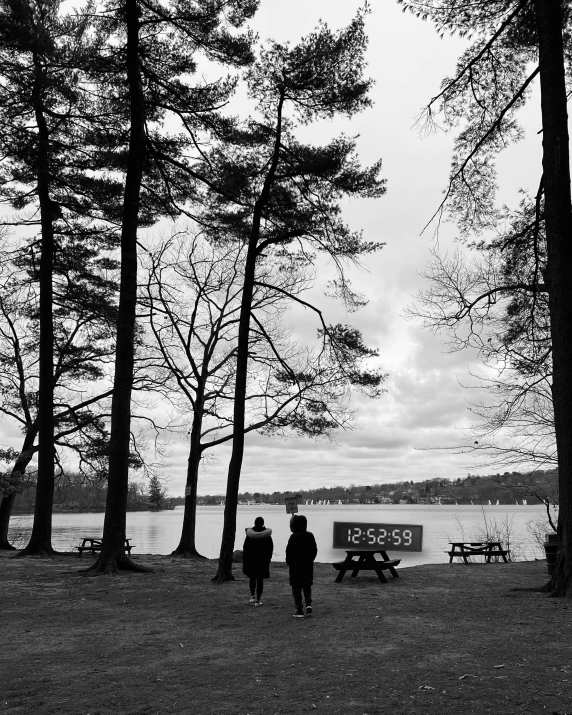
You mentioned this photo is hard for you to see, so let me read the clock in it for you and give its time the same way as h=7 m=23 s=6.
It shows h=12 m=52 s=59
